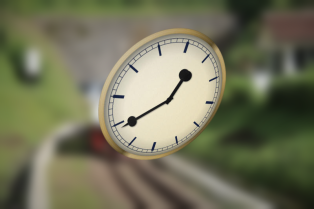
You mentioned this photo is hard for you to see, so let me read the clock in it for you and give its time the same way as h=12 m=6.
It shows h=12 m=39
